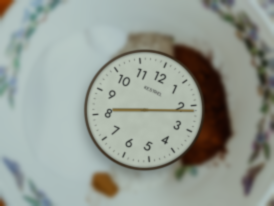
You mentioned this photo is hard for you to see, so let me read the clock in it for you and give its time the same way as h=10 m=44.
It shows h=8 m=11
